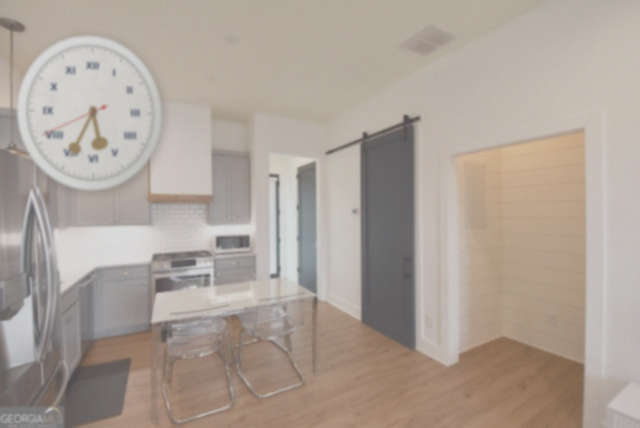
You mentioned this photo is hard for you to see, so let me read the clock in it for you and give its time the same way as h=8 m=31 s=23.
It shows h=5 m=34 s=41
